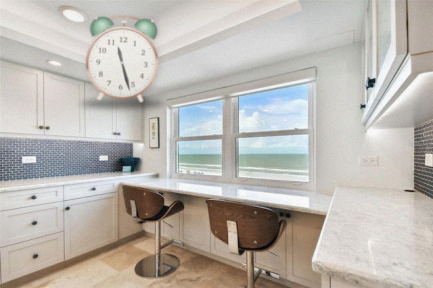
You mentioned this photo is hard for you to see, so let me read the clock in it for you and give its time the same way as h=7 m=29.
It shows h=11 m=27
